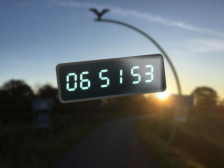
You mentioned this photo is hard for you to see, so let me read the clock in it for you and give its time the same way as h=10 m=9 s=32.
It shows h=6 m=51 s=53
